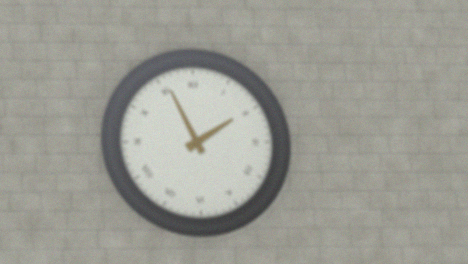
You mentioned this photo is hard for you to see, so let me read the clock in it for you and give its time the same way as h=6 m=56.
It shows h=1 m=56
